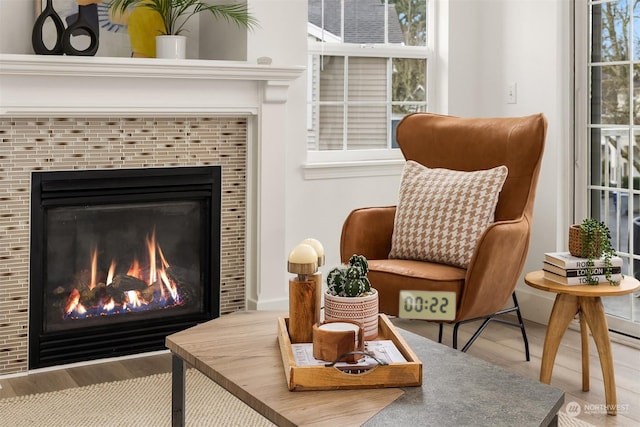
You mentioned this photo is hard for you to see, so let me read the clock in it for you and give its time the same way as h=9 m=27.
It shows h=0 m=22
